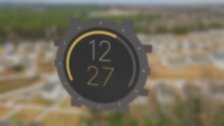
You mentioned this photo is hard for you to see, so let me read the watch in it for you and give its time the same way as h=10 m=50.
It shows h=12 m=27
